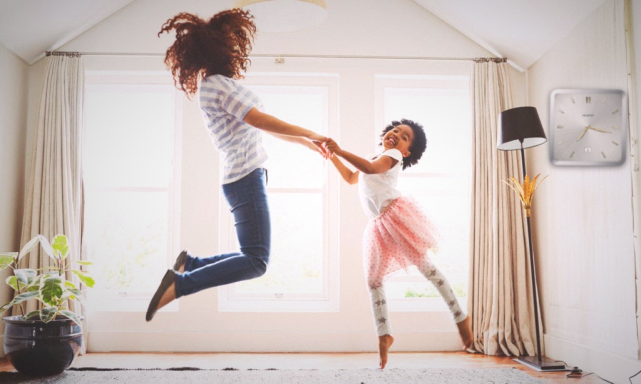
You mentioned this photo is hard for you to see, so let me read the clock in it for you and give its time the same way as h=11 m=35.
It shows h=7 m=17
